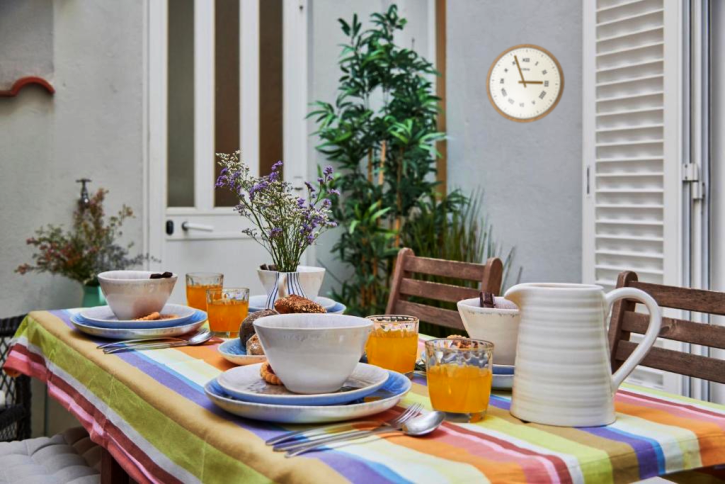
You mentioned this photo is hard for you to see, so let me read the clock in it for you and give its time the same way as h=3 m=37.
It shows h=2 m=56
